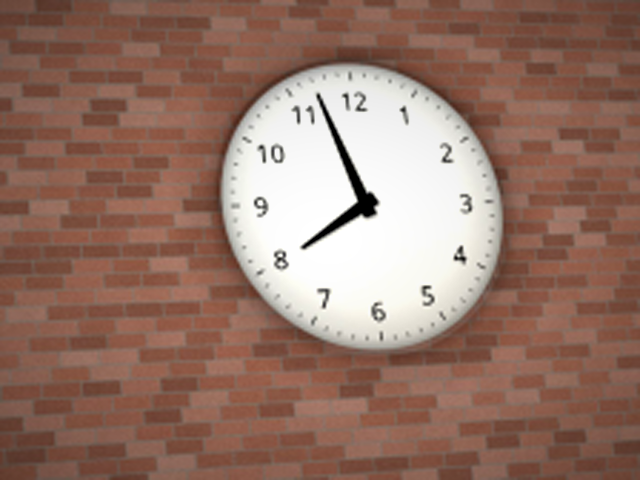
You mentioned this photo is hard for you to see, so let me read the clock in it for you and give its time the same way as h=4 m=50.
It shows h=7 m=57
